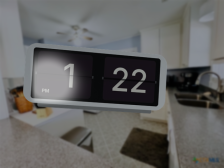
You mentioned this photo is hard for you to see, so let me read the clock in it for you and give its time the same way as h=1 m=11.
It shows h=1 m=22
